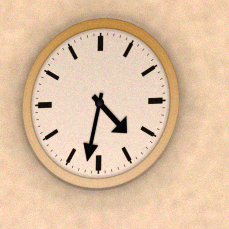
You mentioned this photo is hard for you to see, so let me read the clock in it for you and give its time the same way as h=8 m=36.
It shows h=4 m=32
